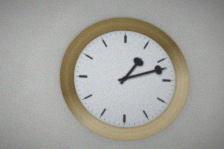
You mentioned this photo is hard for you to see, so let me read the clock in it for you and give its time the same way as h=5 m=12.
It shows h=1 m=12
